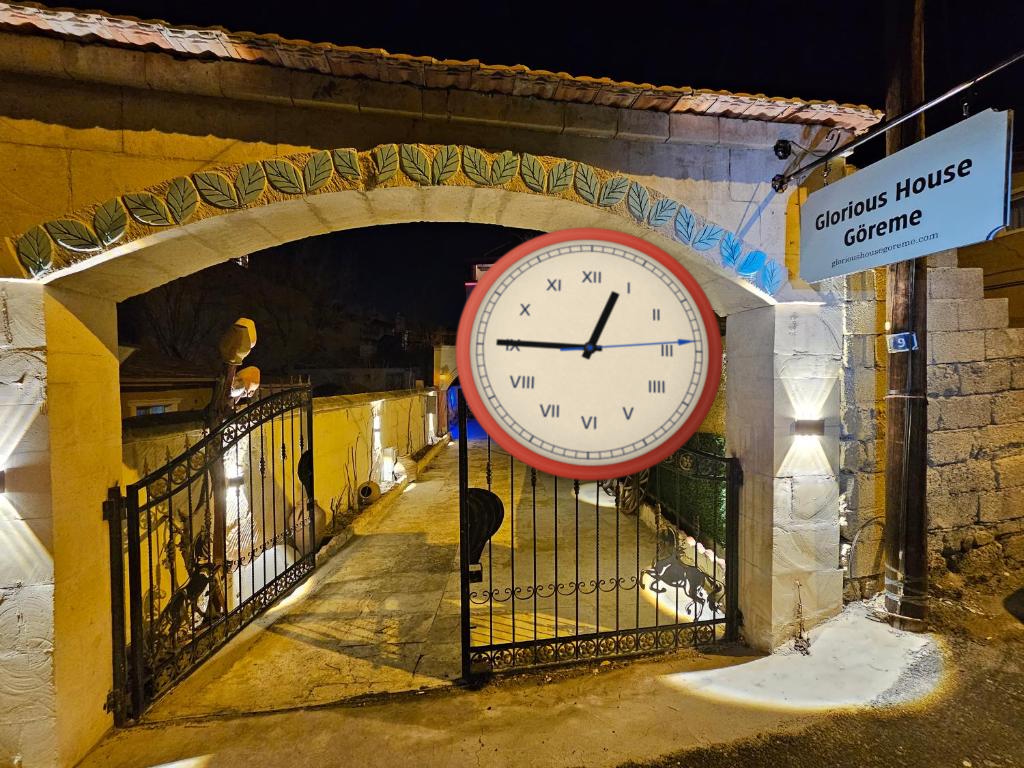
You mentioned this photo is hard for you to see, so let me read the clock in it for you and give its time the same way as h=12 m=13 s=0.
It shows h=12 m=45 s=14
